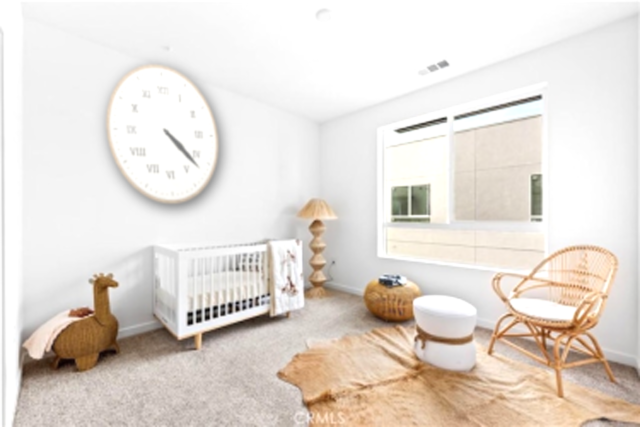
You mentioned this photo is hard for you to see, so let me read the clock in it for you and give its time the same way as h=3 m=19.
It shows h=4 m=22
